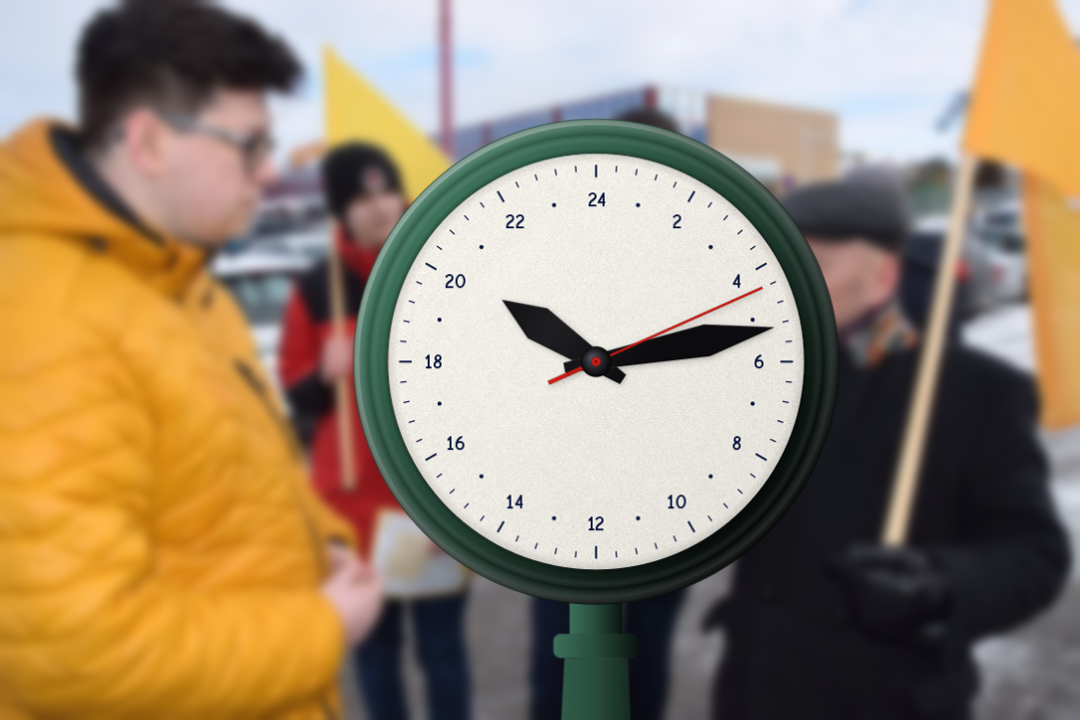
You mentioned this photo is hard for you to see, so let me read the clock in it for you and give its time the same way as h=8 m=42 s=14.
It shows h=20 m=13 s=11
